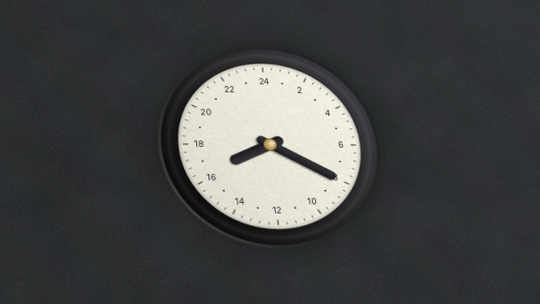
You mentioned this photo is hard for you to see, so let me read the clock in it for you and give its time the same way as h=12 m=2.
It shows h=16 m=20
